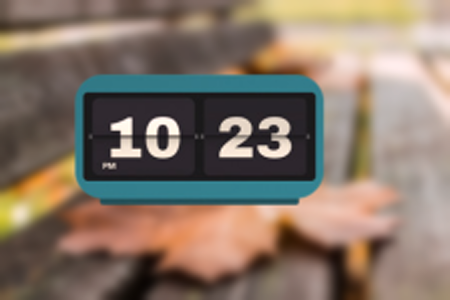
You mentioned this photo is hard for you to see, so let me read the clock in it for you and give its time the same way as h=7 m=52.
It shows h=10 m=23
